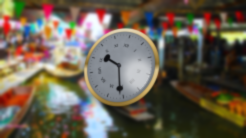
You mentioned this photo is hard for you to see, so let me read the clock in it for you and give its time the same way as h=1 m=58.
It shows h=9 m=26
